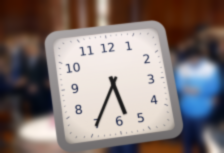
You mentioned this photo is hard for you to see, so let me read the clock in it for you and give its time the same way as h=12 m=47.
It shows h=5 m=35
